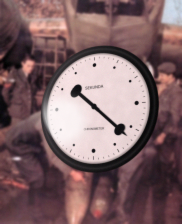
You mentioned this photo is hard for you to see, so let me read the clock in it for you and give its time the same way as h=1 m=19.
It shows h=10 m=22
